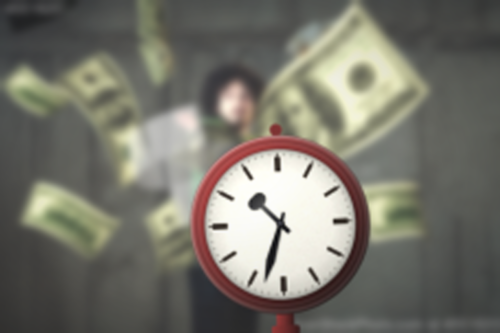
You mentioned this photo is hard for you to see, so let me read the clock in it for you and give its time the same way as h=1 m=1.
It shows h=10 m=33
